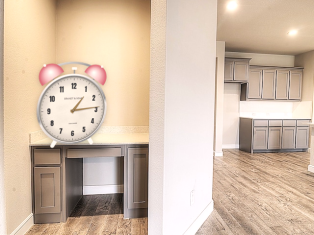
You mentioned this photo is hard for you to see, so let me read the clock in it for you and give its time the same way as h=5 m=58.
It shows h=1 m=14
